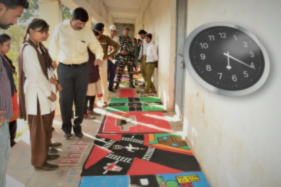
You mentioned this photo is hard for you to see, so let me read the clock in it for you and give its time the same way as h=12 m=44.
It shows h=6 m=21
